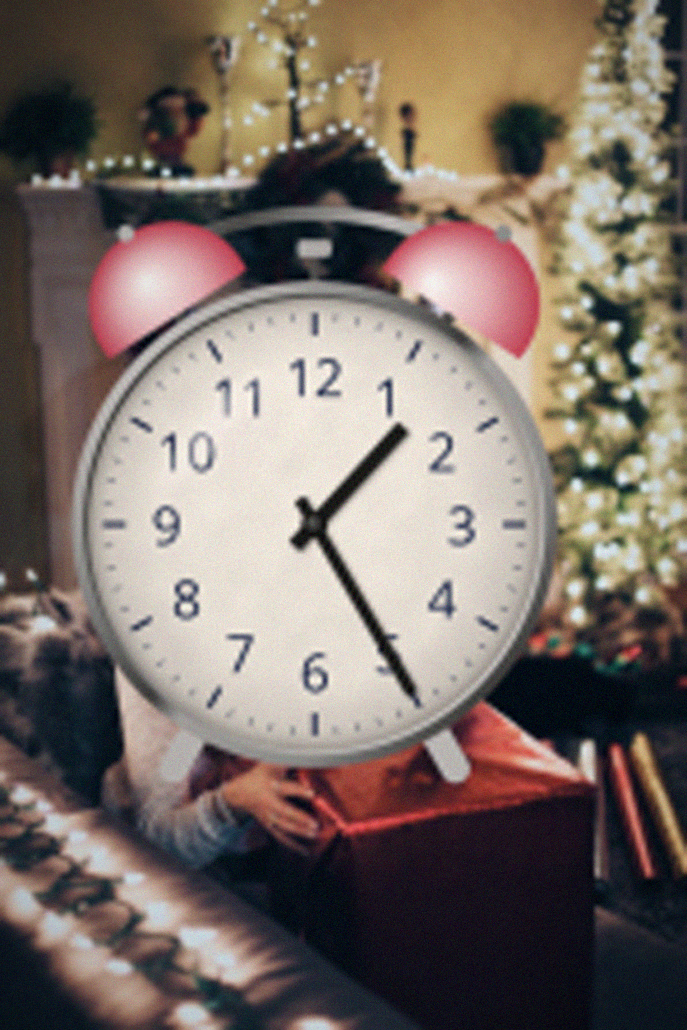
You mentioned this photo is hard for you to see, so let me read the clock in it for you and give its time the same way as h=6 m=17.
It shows h=1 m=25
